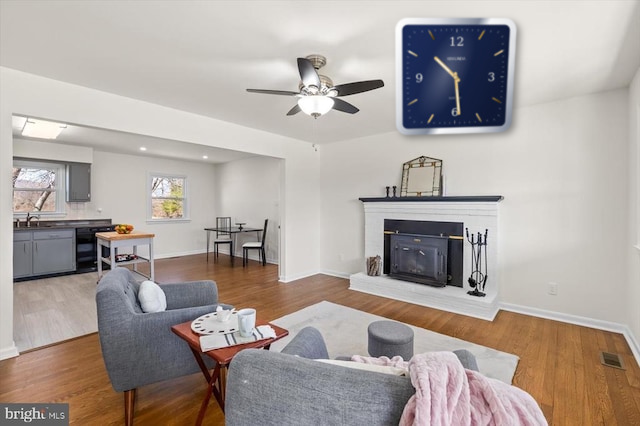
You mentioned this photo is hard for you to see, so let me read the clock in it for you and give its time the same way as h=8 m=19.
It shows h=10 m=29
